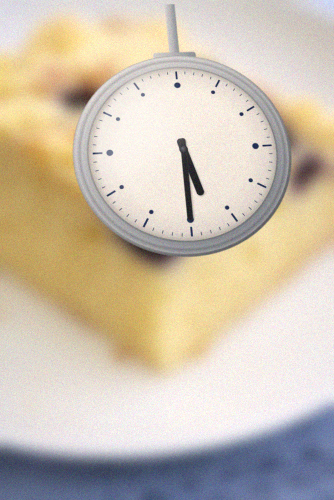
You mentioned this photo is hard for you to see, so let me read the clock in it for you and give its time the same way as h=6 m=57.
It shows h=5 m=30
